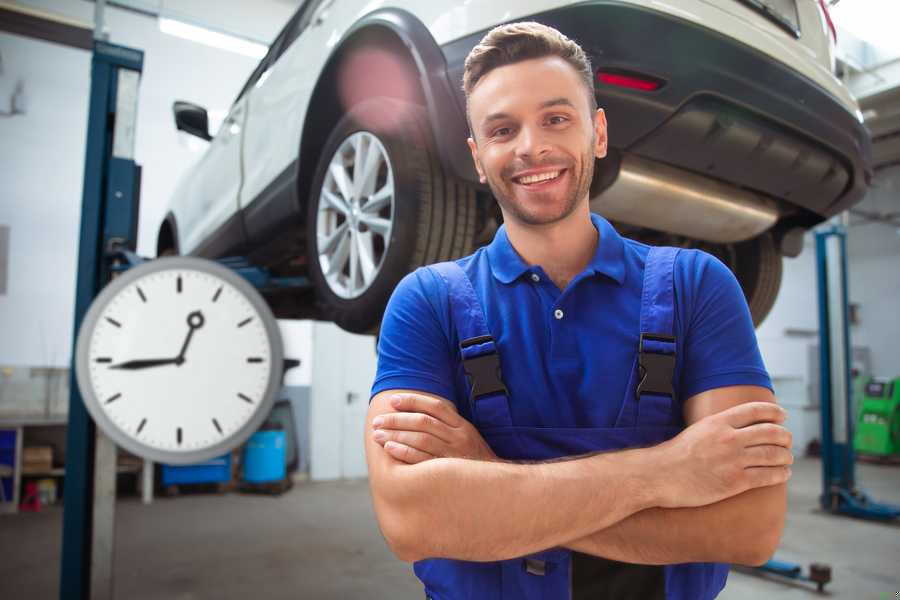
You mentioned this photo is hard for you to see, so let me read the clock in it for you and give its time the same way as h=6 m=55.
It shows h=12 m=44
